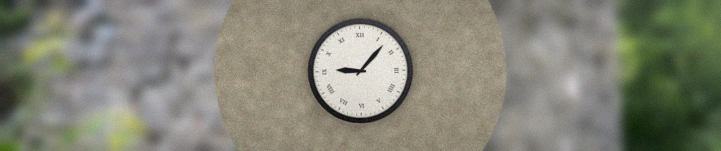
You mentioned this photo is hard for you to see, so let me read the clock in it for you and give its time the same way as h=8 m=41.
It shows h=9 m=7
